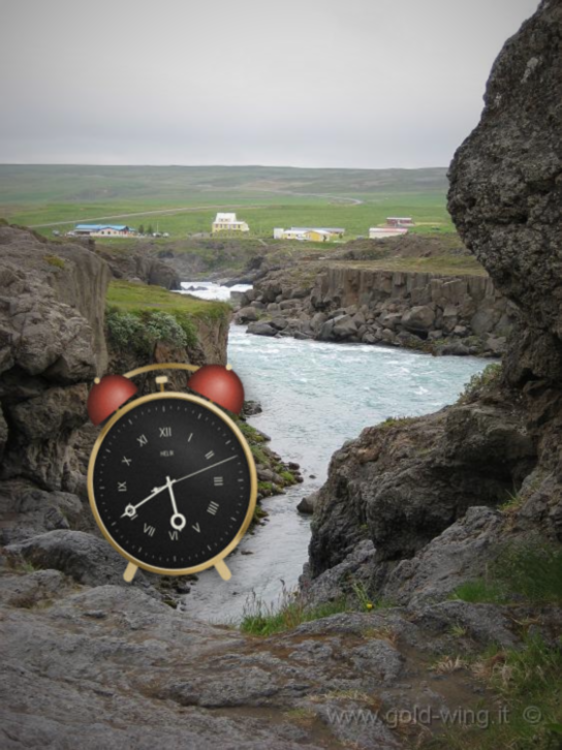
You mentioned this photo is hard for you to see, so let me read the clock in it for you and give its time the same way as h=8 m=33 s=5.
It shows h=5 m=40 s=12
